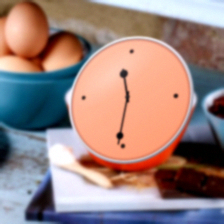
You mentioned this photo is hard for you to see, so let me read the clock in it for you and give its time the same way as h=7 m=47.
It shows h=11 m=31
